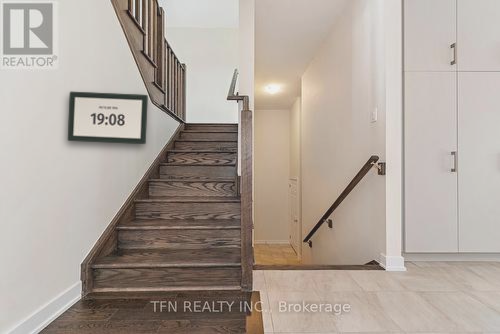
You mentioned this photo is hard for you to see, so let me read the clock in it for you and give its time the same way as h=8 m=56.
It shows h=19 m=8
